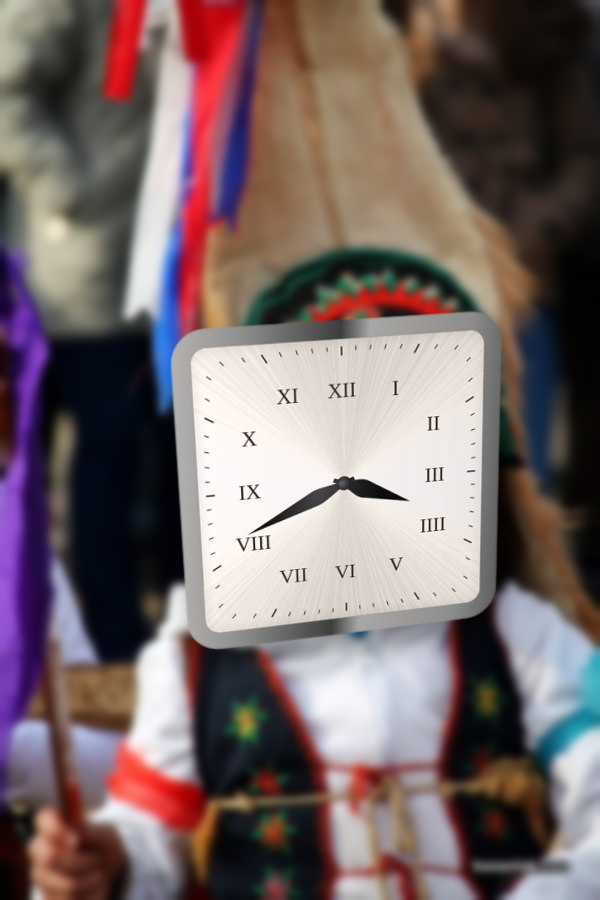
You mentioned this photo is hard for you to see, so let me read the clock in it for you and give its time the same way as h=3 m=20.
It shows h=3 m=41
